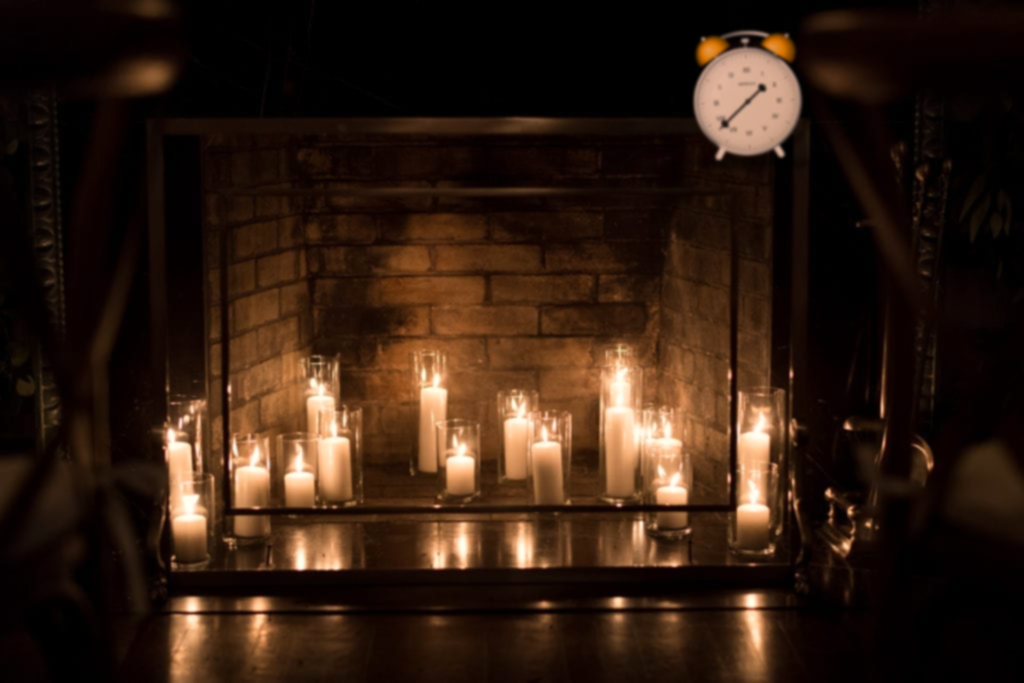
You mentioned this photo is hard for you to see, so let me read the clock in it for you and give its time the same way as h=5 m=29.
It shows h=1 m=38
